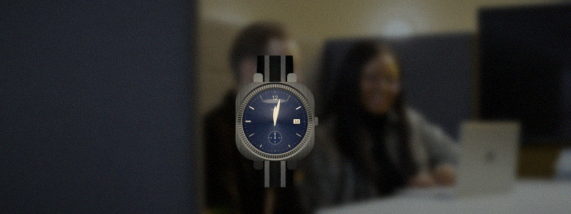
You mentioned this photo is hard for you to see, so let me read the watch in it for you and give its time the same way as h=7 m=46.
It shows h=12 m=2
